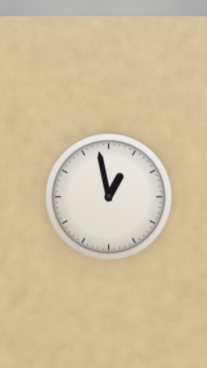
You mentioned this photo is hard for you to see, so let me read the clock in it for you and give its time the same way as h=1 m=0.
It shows h=12 m=58
